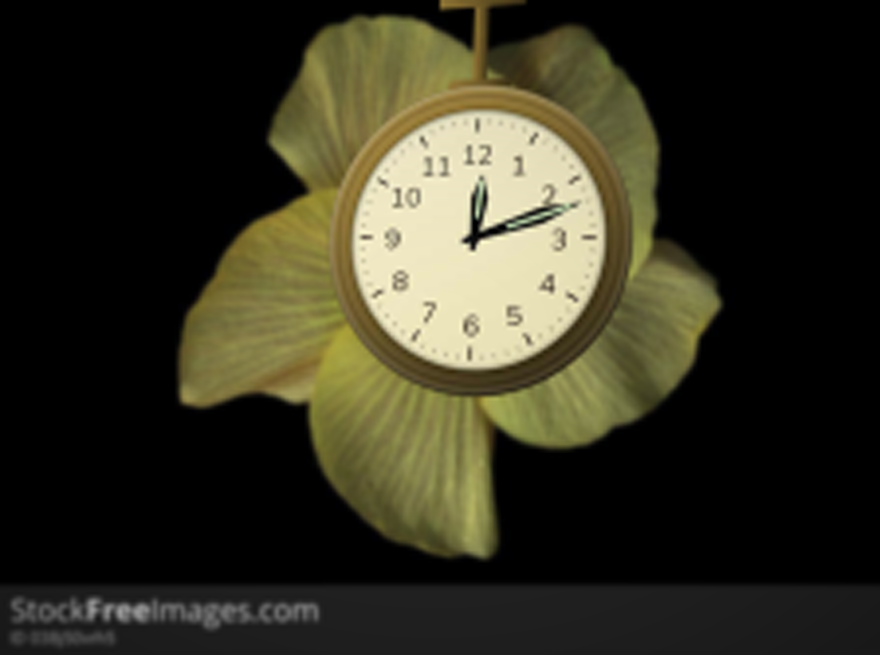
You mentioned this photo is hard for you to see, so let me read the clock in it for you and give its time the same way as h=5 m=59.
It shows h=12 m=12
